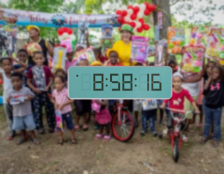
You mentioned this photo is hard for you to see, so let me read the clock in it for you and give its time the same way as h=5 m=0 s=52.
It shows h=8 m=58 s=16
